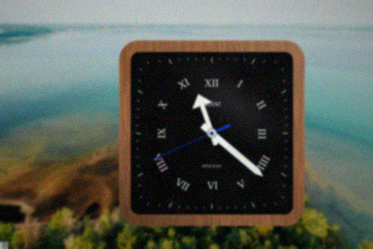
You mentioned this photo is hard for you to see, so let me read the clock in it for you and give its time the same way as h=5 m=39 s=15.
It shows h=11 m=21 s=41
